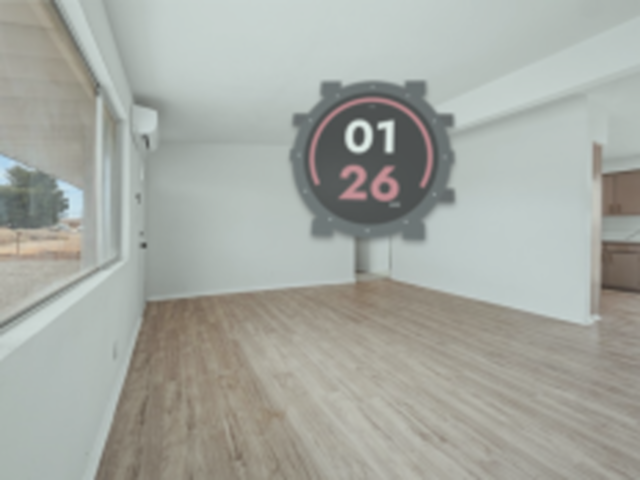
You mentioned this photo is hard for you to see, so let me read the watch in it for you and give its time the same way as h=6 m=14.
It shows h=1 m=26
